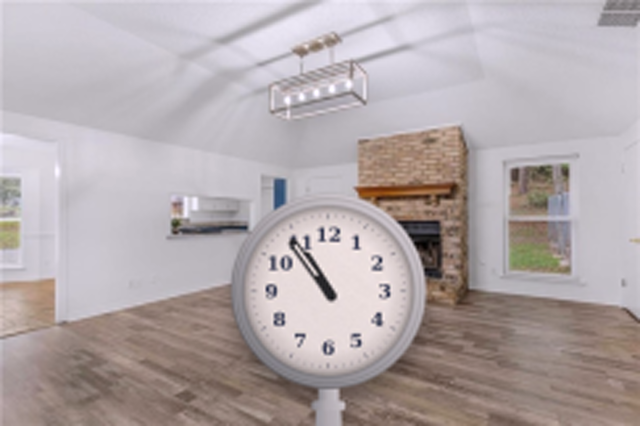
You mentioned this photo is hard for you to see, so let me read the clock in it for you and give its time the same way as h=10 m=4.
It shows h=10 m=54
